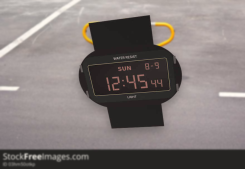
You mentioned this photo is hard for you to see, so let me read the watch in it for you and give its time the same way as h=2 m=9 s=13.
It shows h=12 m=45 s=44
